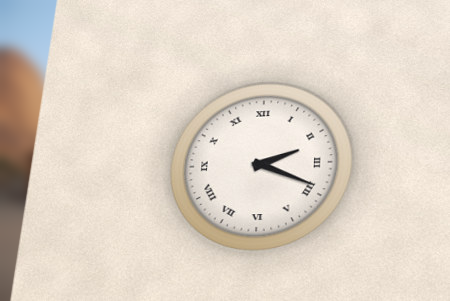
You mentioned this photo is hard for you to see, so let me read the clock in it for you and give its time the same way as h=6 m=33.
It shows h=2 m=19
